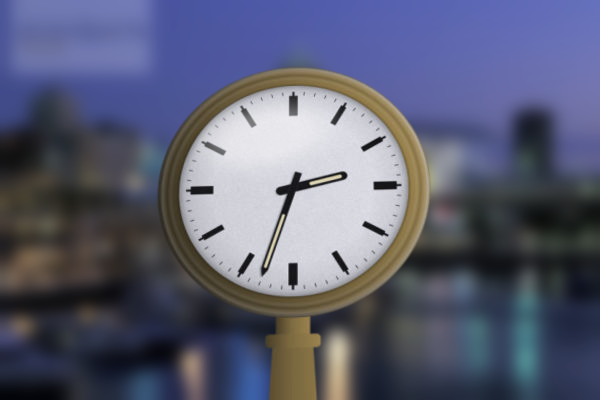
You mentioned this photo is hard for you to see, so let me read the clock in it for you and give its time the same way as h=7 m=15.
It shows h=2 m=33
